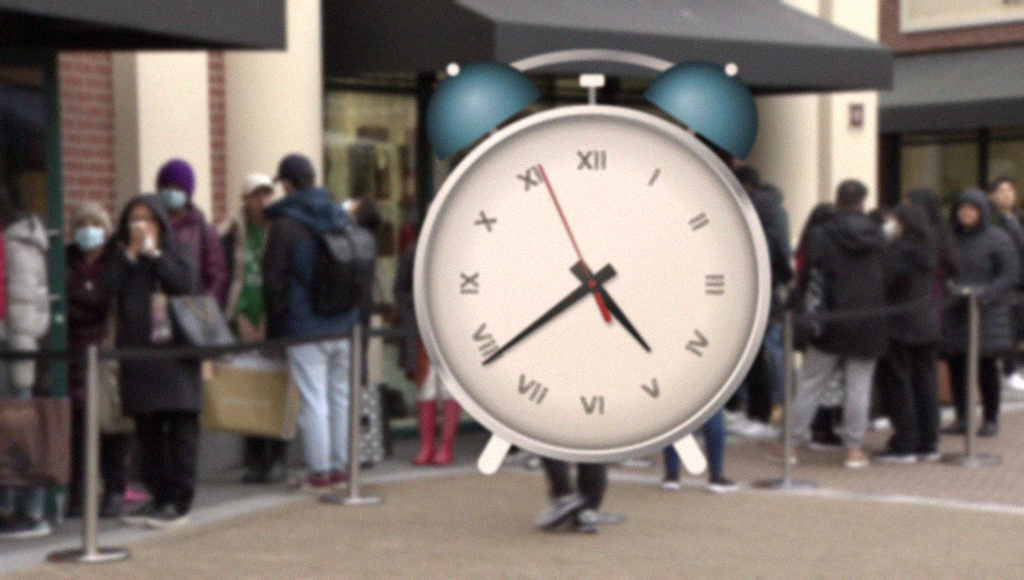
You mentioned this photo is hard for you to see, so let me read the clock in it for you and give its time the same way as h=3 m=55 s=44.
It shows h=4 m=38 s=56
